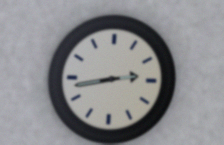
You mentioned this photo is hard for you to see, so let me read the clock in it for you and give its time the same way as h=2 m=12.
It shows h=2 m=43
